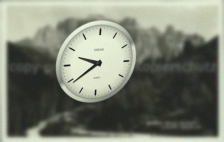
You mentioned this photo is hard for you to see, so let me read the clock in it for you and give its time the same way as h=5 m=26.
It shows h=9 m=39
